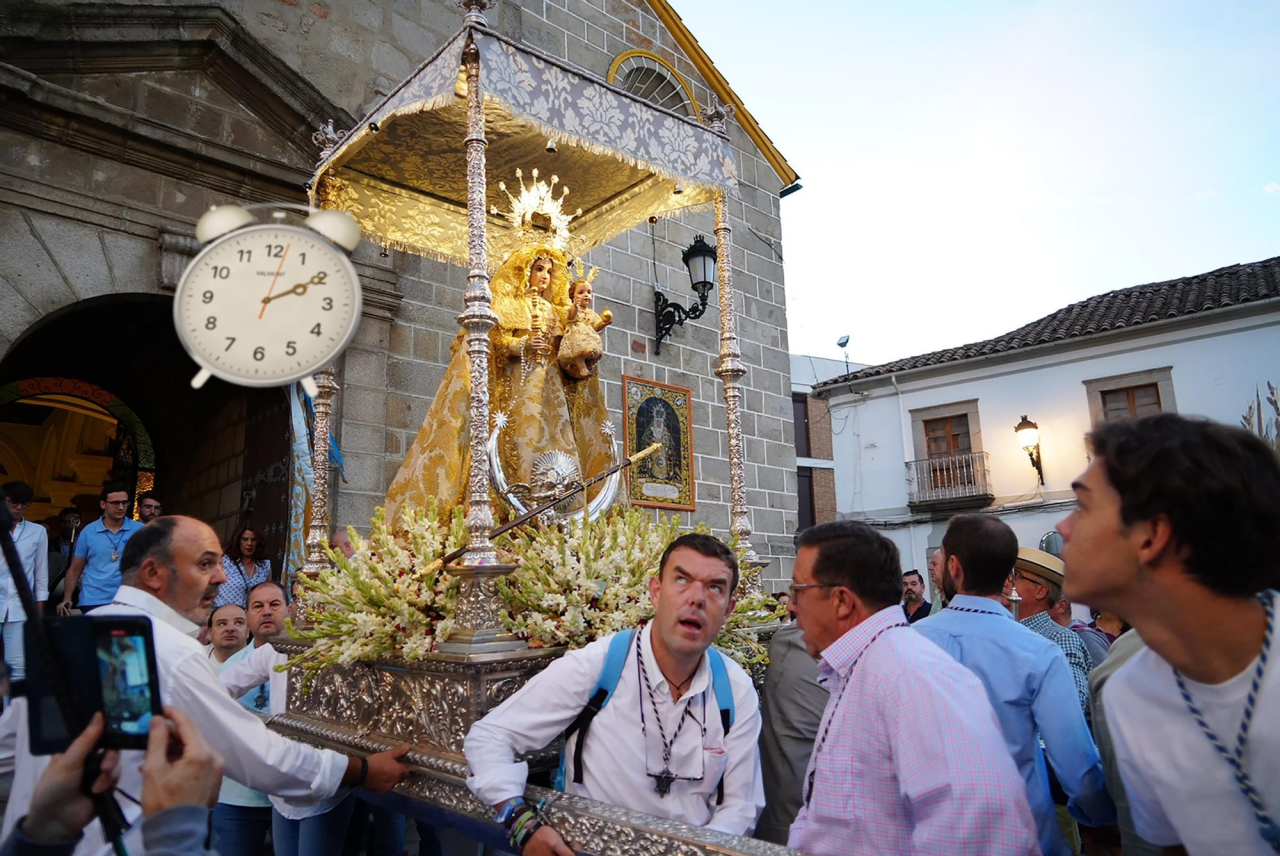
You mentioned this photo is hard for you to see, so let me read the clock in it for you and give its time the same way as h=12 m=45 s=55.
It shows h=2 m=10 s=2
